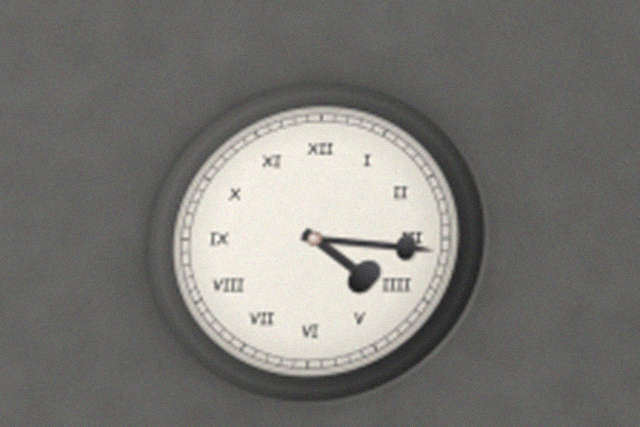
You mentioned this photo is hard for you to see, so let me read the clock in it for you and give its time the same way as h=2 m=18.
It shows h=4 m=16
